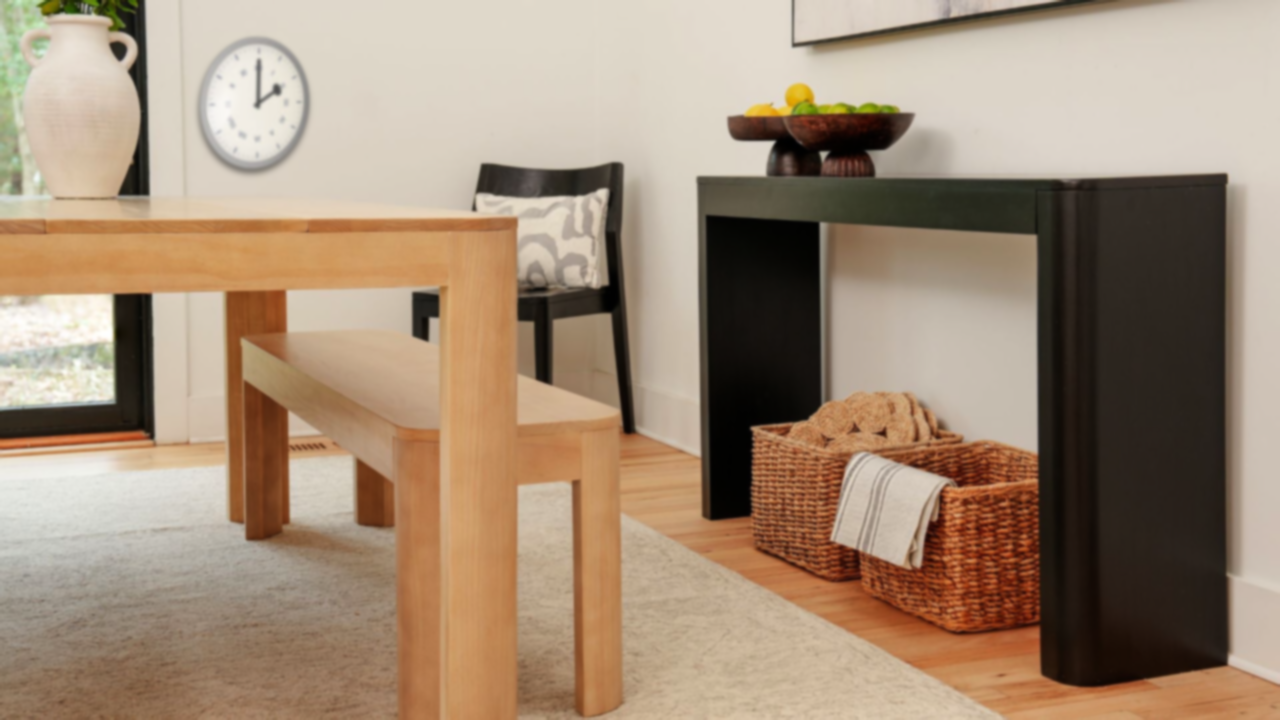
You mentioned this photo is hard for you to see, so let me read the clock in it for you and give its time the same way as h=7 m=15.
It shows h=2 m=0
